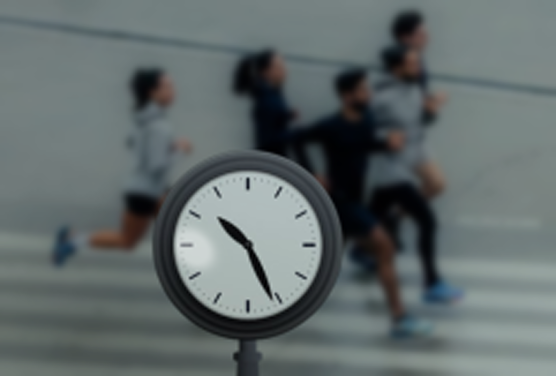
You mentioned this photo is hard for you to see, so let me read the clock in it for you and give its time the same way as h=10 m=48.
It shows h=10 m=26
